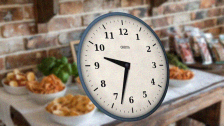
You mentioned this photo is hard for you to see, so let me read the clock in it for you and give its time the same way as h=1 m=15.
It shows h=9 m=33
